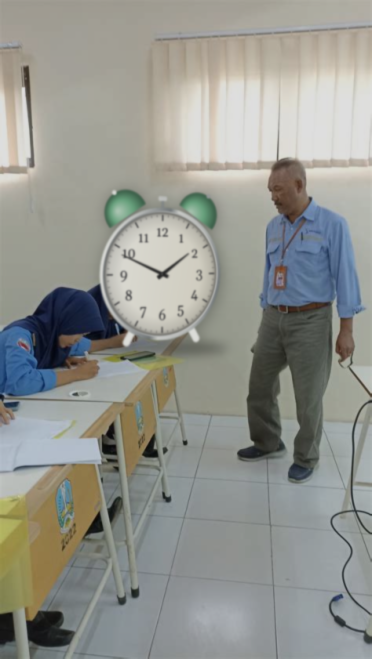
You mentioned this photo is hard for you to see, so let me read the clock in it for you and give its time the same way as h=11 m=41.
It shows h=1 m=49
